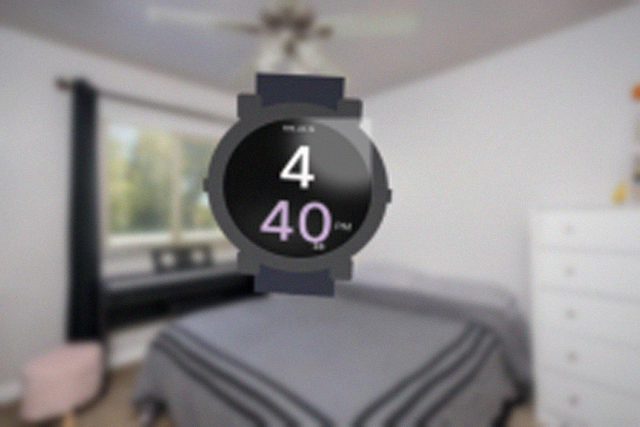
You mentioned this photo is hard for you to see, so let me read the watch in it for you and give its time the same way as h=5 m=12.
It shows h=4 m=40
